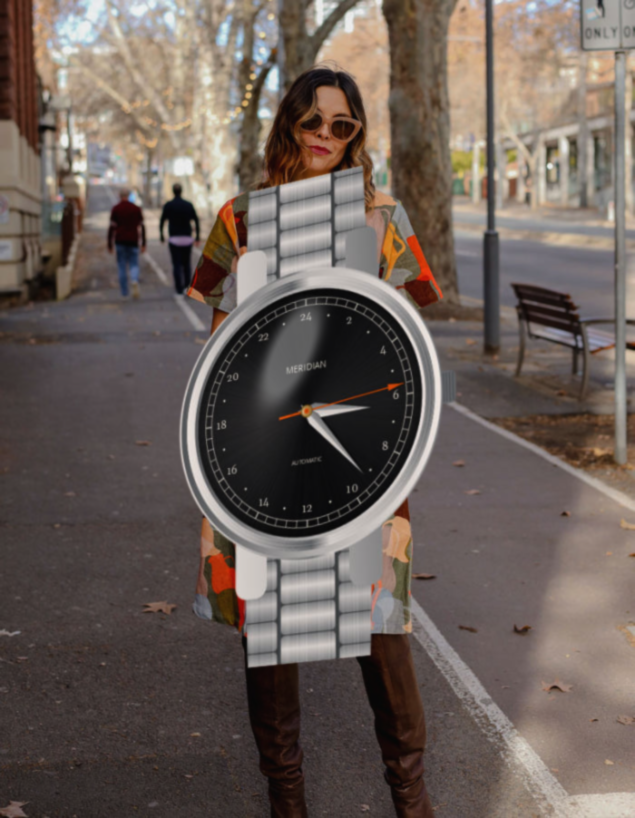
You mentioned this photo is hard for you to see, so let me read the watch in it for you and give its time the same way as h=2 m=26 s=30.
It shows h=6 m=23 s=14
